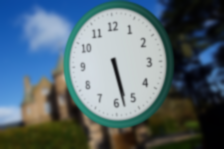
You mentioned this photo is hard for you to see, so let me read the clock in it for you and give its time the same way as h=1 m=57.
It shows h=5 m=28
